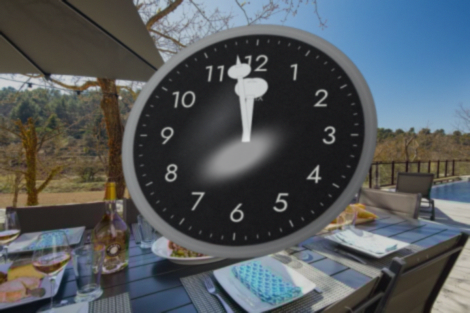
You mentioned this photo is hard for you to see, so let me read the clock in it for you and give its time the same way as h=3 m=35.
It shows h=11 m=58
